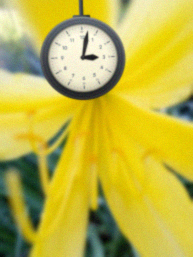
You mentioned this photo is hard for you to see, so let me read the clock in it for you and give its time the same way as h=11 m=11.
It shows h=3 m=2
